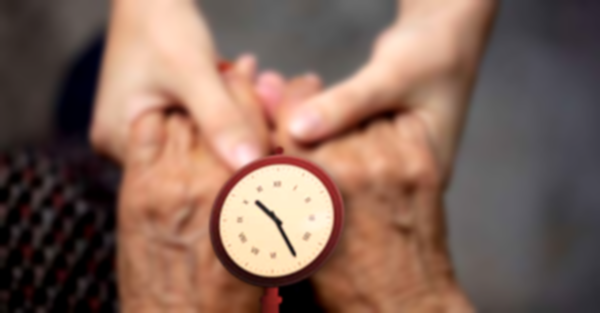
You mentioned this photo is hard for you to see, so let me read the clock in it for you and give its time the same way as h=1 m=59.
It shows h=10 m=25
